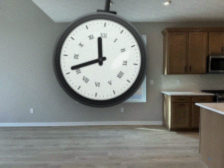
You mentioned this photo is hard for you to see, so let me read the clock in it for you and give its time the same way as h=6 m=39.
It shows h=11 m=41
